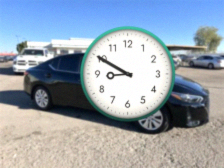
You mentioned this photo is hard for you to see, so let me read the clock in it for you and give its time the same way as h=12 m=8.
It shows h=8 m=50
